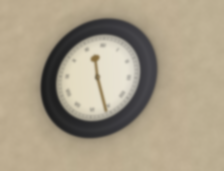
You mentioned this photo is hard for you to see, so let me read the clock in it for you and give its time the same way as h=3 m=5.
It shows h=11 m=26
